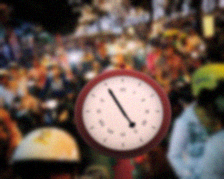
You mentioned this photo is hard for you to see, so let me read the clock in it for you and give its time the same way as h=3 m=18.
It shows h=4 m=55
